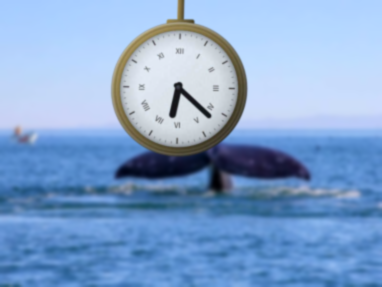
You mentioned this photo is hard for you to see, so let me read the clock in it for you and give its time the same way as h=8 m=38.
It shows h=6 m=22
